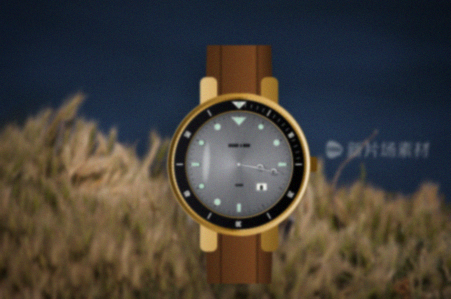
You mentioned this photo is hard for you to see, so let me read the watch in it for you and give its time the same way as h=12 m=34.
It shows h=3 m=17
